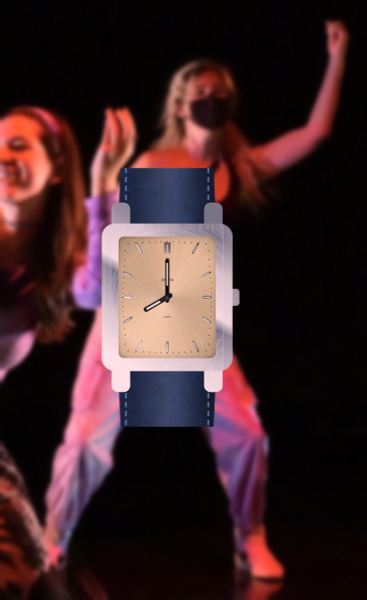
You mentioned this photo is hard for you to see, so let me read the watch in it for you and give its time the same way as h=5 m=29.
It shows h=8 m=0
